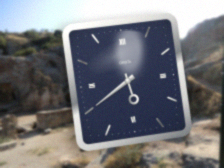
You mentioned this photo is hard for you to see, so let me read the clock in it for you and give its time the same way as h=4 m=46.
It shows h=5 m=40
